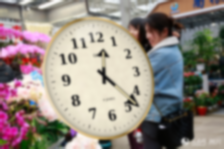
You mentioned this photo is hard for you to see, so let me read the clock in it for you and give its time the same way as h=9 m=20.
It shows h=12 m=23
